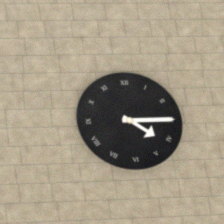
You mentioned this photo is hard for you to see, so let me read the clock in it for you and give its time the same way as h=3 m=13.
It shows h=4 m=15
